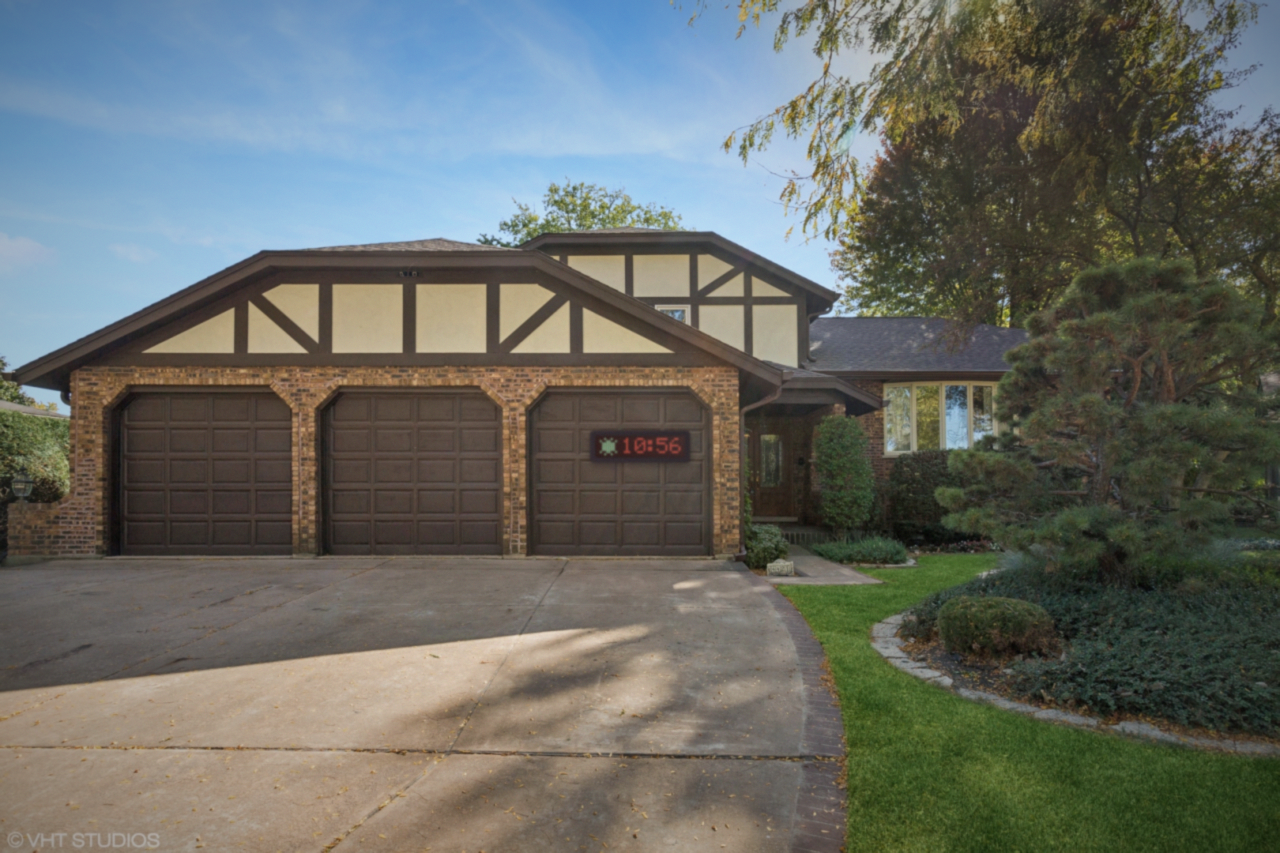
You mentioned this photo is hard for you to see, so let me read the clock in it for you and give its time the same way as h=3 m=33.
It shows h=10 m=56
